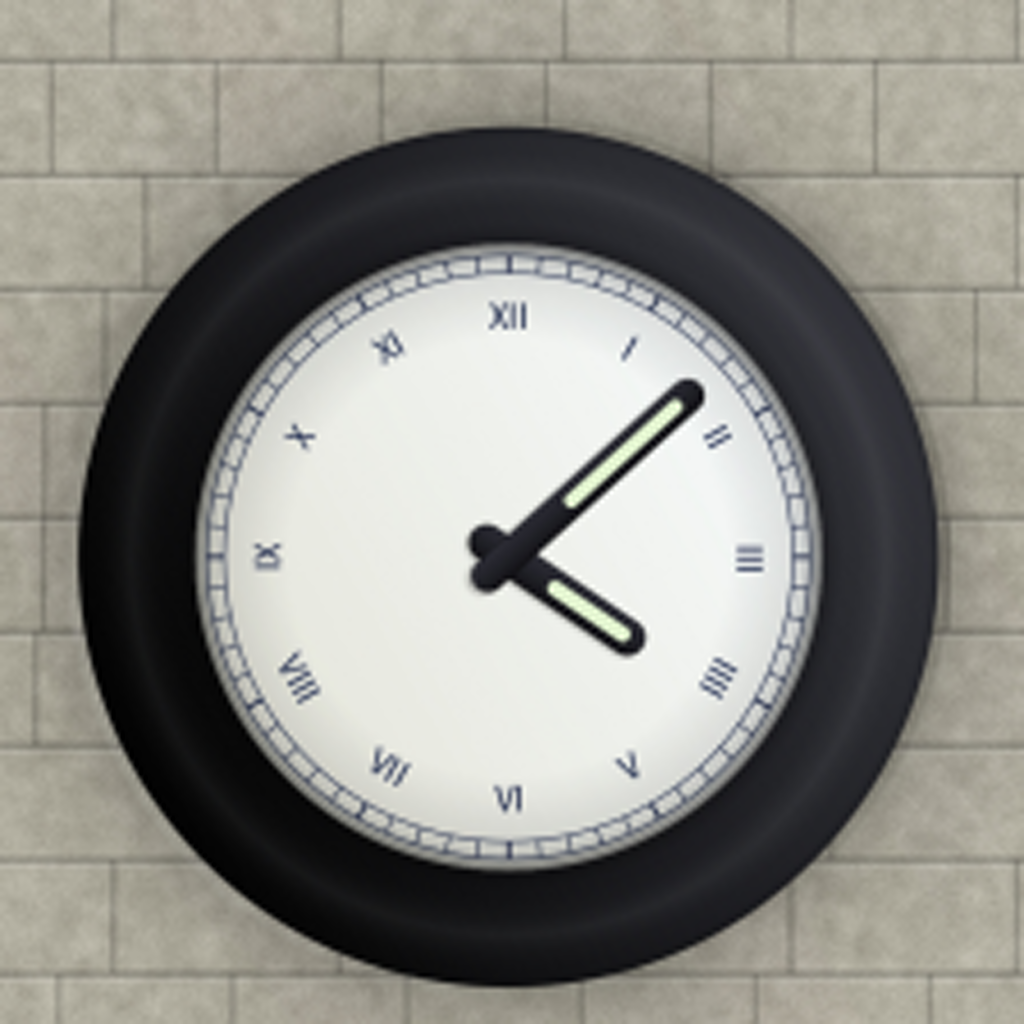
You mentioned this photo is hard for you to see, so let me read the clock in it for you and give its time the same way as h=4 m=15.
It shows h=4 m=8
